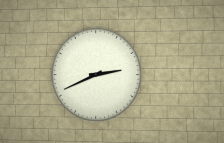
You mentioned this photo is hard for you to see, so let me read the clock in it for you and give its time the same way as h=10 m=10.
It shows h=2 m=41
